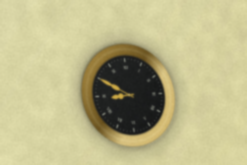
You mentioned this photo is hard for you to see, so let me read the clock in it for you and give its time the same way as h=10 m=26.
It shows h=8 m=50
